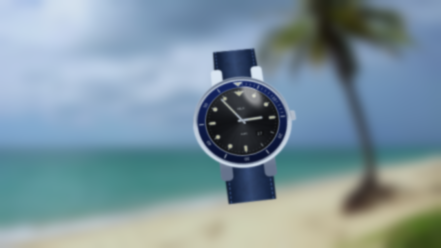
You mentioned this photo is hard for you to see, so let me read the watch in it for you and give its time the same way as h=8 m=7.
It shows h=2 m=54
